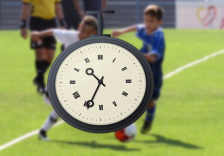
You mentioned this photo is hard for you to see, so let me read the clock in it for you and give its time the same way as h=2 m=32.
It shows h=10 m=34
